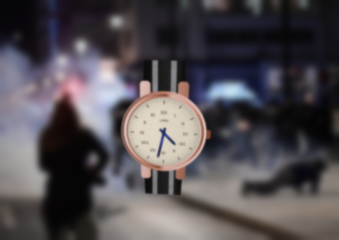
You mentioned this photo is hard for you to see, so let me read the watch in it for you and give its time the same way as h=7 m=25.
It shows h=4 m=32
